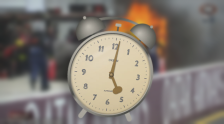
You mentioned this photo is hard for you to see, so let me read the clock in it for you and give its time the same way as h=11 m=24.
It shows h=5 m=1
